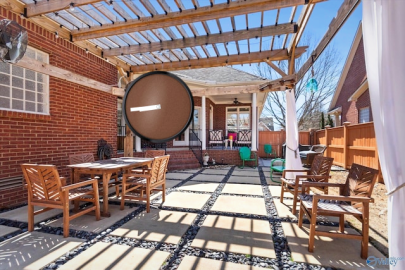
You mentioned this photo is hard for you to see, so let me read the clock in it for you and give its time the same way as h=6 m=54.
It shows h=8 m=44
